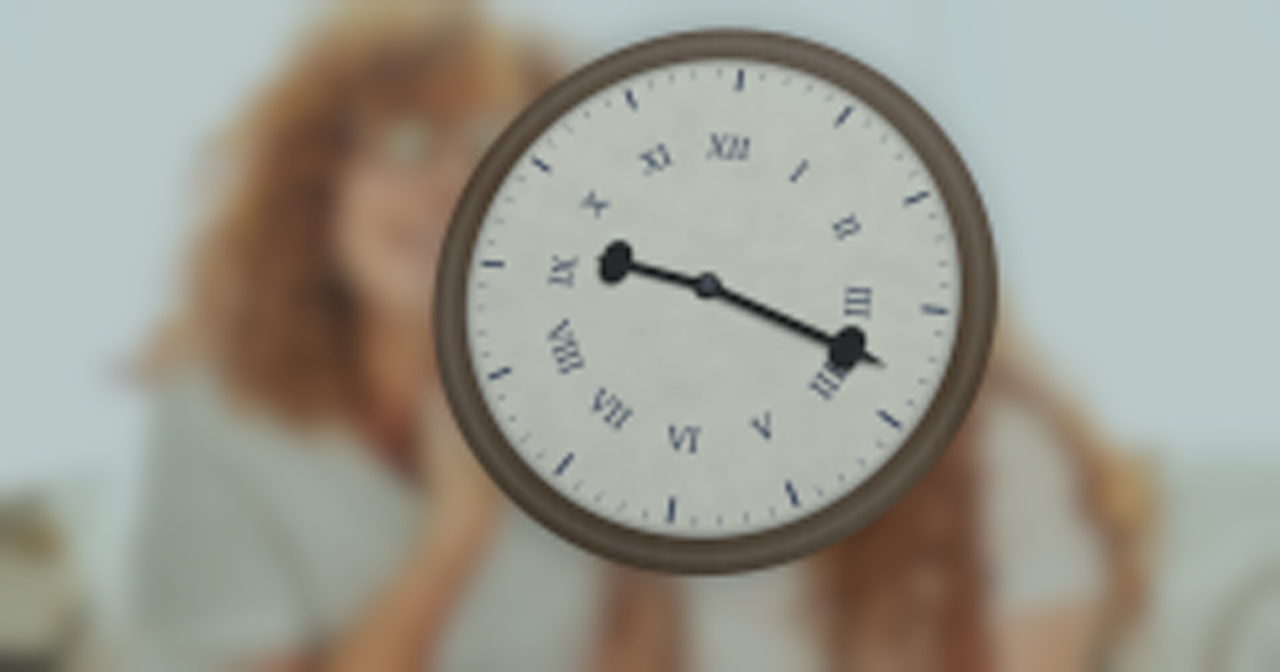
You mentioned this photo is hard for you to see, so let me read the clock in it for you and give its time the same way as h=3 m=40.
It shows h=9 m=18
